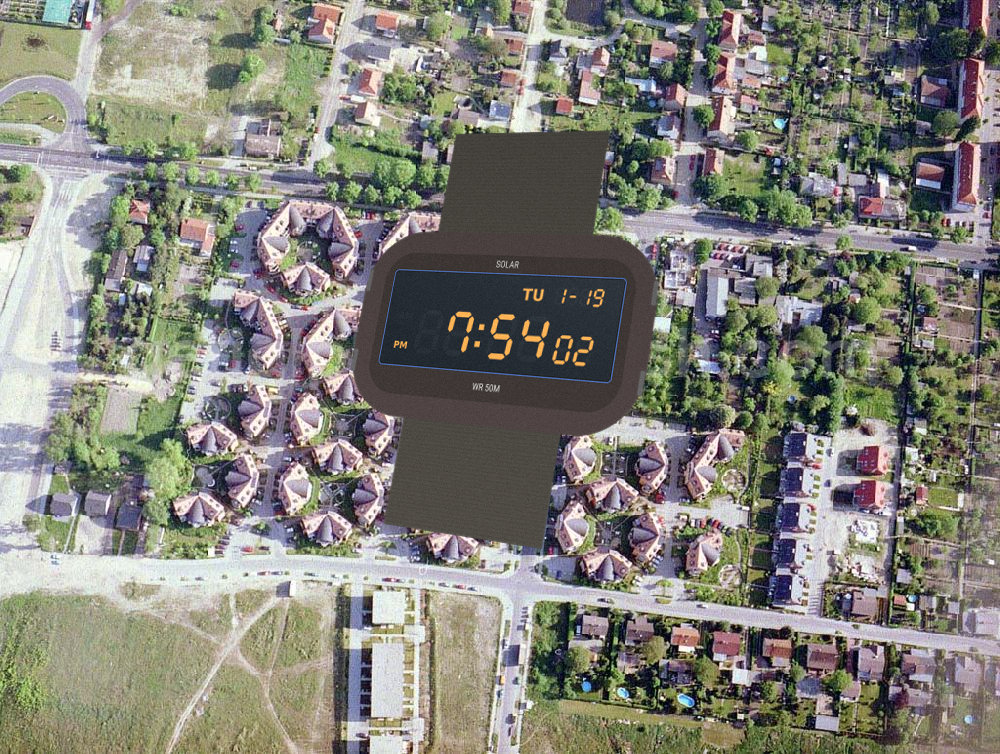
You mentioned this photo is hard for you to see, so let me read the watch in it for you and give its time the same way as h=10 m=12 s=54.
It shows h=7 m=54 s=2
